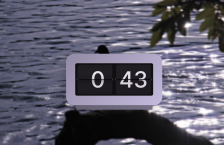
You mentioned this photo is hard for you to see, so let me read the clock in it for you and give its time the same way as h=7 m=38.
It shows h=0 m=43
